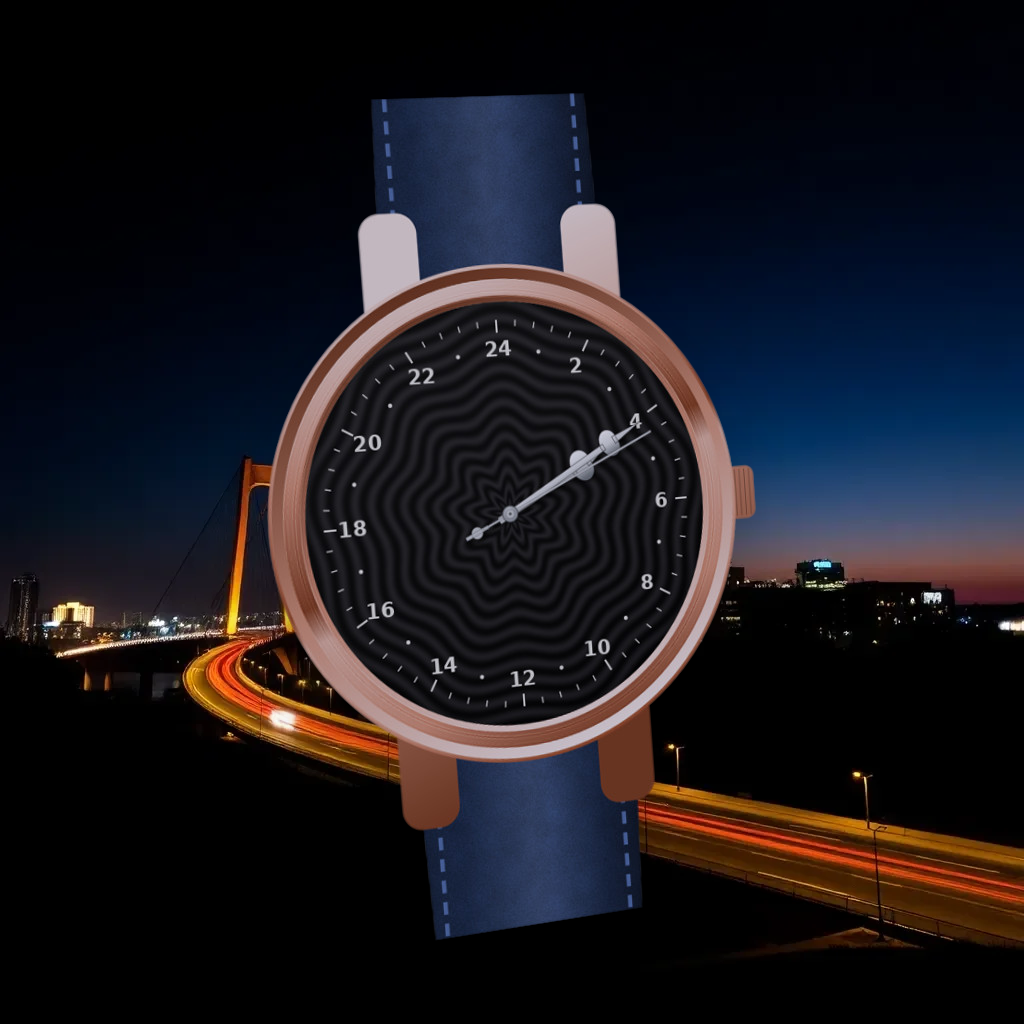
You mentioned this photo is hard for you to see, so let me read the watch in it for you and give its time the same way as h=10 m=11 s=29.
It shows h=4 m=10 s=11
